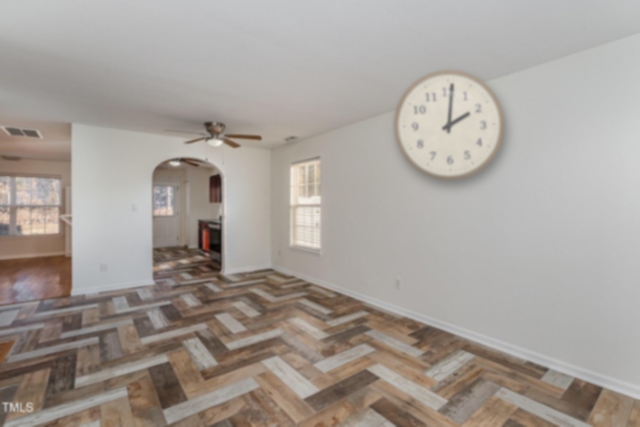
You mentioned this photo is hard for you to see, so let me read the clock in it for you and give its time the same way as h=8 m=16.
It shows h=2 m=1
